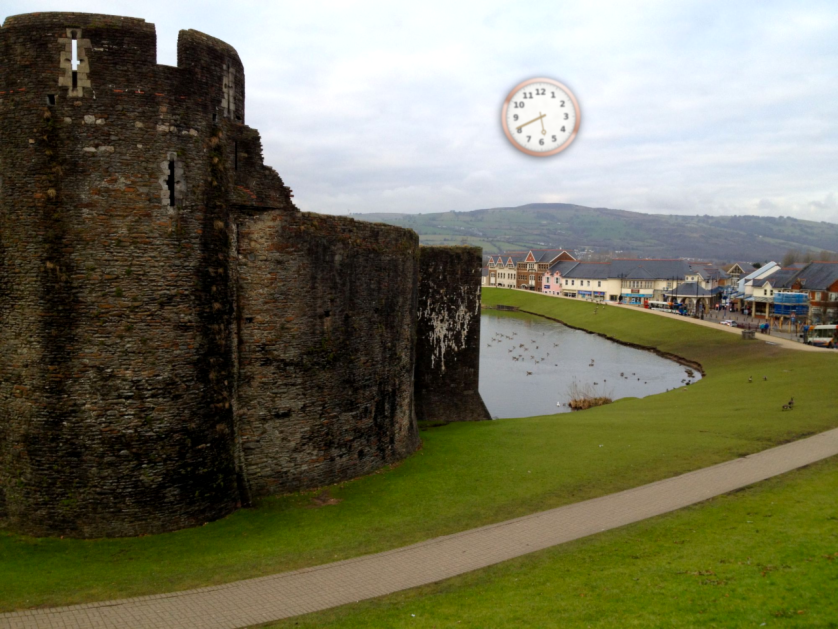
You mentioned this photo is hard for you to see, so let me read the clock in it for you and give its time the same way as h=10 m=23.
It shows h=5 m=41
